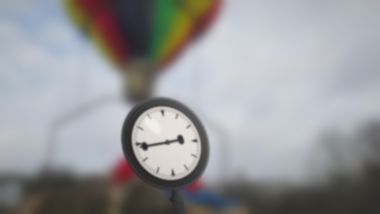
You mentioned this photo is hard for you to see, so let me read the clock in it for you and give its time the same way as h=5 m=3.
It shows h=2 m=44
